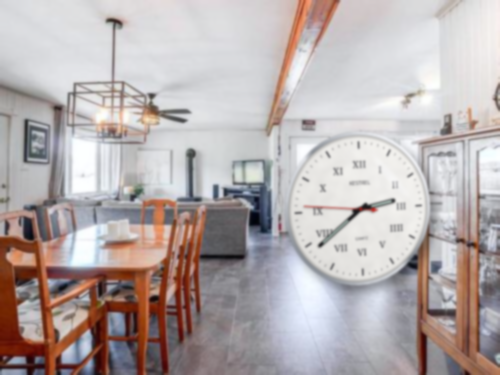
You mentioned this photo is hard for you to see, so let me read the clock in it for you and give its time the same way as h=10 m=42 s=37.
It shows h=2 m=38 s=46
